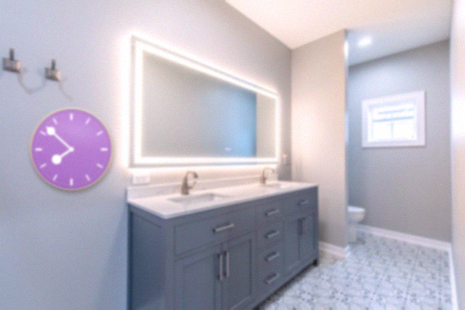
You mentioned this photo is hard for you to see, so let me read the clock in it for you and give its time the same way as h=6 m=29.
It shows h=7 m=52
